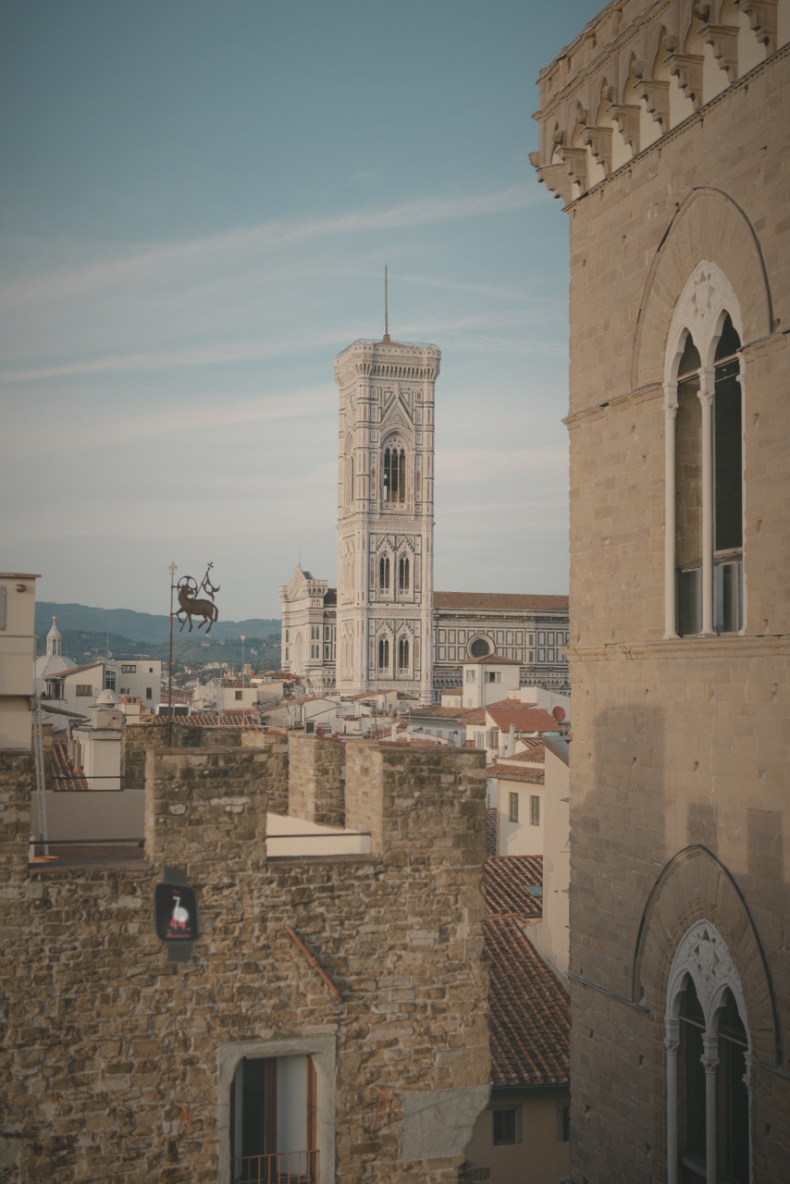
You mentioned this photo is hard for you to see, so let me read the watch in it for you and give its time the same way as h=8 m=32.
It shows h=7 m=44
